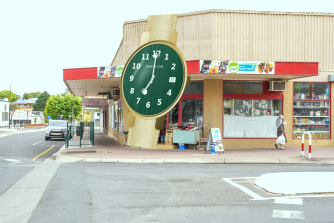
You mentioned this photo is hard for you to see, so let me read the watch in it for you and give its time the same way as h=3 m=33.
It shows h=7 m=0
